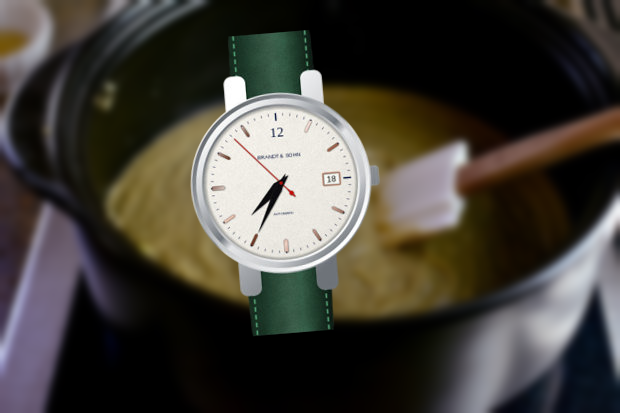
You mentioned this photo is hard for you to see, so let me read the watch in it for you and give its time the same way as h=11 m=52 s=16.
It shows h=7 m=34 s=53
